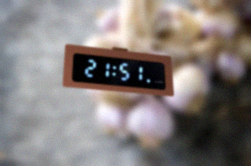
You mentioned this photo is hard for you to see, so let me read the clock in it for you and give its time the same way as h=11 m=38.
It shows h=21 m=51
